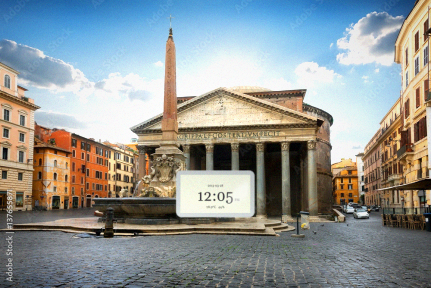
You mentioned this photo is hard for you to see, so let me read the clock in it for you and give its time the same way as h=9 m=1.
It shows h=12 m=5
